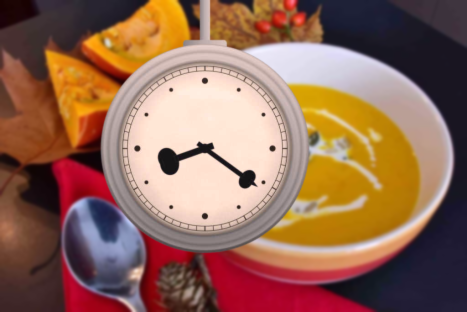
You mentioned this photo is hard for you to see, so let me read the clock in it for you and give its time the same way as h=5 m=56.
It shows h=8 m=21
